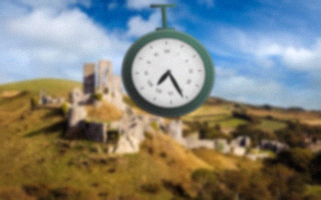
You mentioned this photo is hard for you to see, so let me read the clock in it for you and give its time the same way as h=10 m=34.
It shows h=7 m=26
